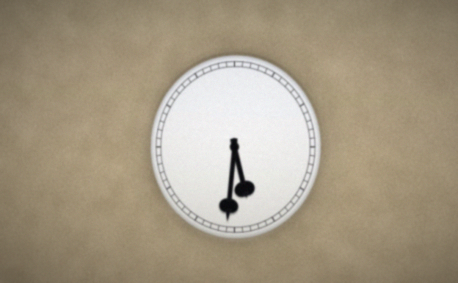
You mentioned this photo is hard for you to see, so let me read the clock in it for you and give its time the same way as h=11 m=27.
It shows h=5 m=31
